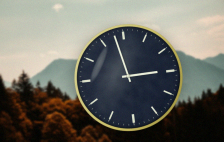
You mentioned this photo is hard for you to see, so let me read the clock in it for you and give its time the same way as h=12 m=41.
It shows h=2 m=58
